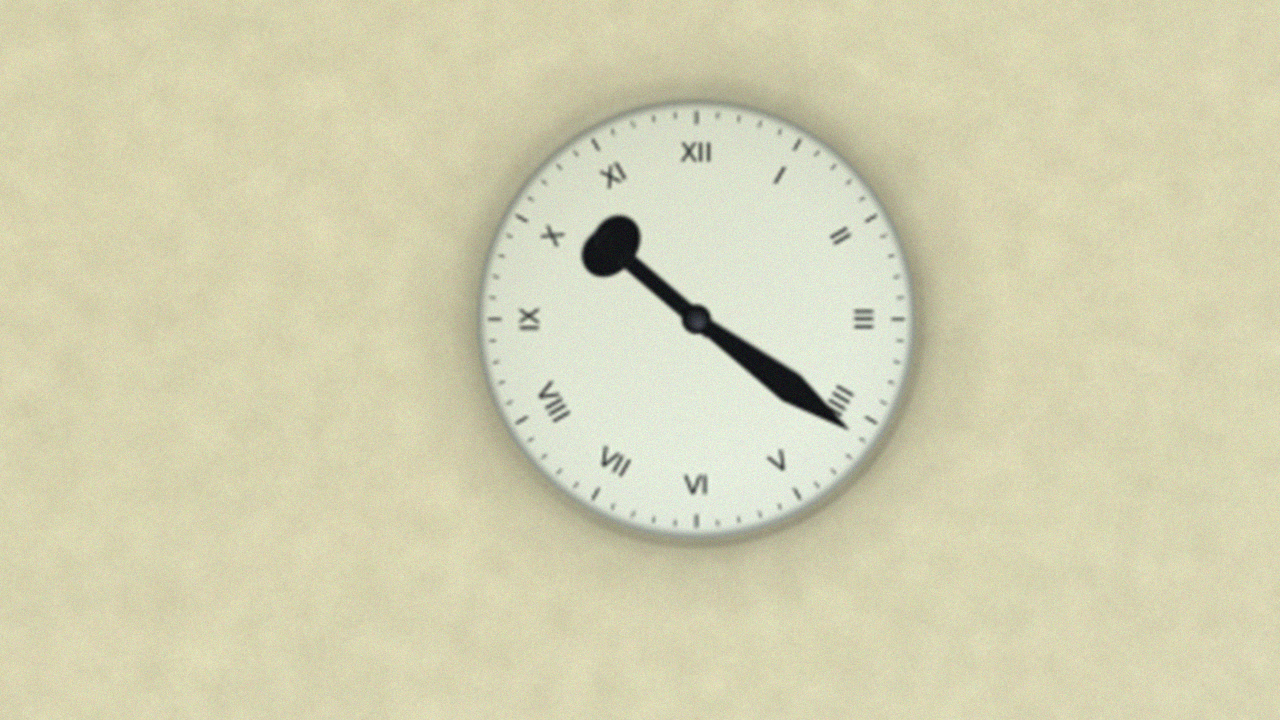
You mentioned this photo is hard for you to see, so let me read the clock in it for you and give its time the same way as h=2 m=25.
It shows h=10 m=21
